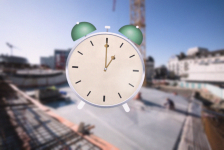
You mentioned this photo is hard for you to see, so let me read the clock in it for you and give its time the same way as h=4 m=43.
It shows h=1 m=0
